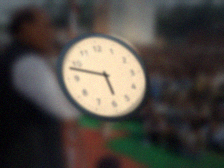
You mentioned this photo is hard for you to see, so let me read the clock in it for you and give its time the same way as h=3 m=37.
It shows h=5 m=48
